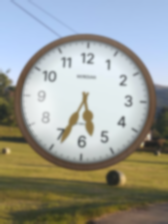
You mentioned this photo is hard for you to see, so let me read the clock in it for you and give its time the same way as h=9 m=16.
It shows h=5 m=34
